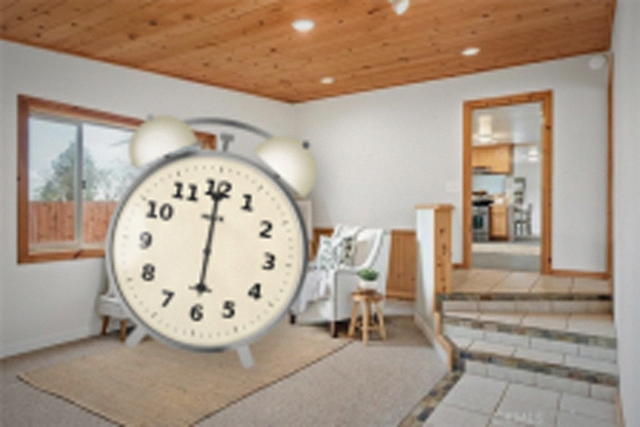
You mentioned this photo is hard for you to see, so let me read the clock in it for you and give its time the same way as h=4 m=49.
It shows h=6 m=0
